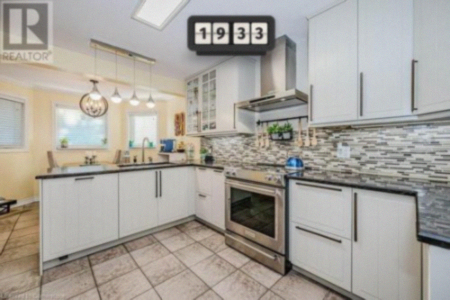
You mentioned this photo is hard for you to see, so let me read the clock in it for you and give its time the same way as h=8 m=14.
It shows h=19 m=33
